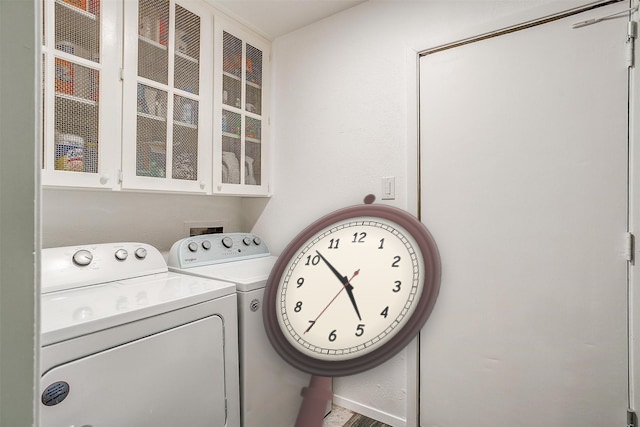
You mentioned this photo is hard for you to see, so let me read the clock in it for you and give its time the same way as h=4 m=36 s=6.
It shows h=4 m=51 s=35
